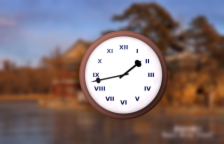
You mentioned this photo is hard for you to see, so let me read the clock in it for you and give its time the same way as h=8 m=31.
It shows h=1 m=43
